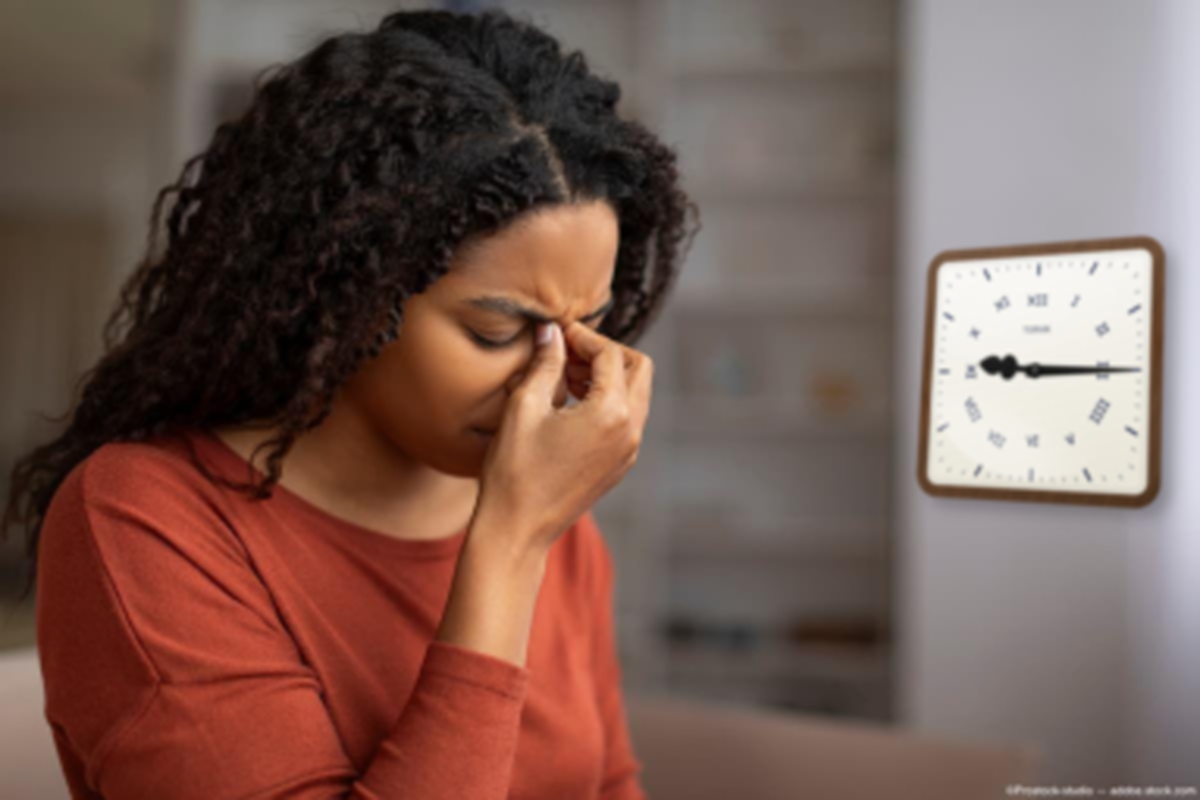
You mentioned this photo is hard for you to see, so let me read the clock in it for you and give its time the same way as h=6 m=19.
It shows h=9 m=15
